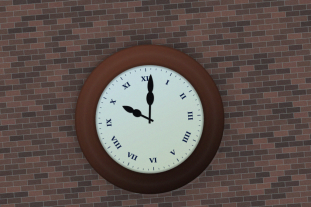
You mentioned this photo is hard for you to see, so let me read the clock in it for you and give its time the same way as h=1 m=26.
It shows h=10 m=1
